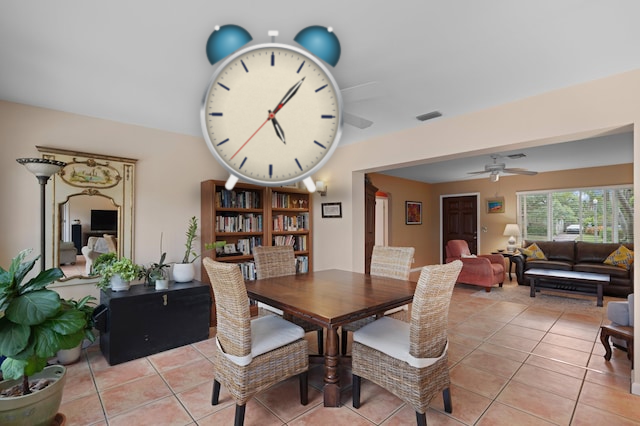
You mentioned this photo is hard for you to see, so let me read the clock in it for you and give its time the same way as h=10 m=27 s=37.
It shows h=5 m=6 s=37
